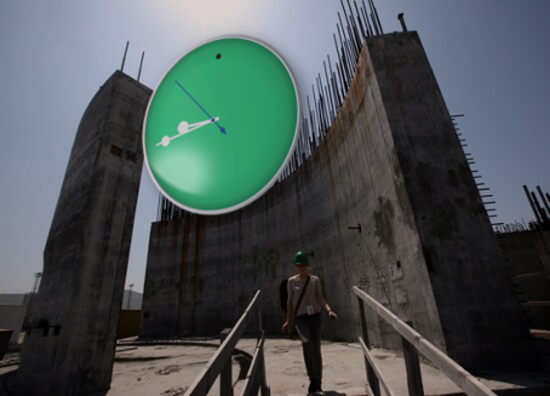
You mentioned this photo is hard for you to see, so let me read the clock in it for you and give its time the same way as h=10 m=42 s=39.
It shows h=8 m=41 s=52
